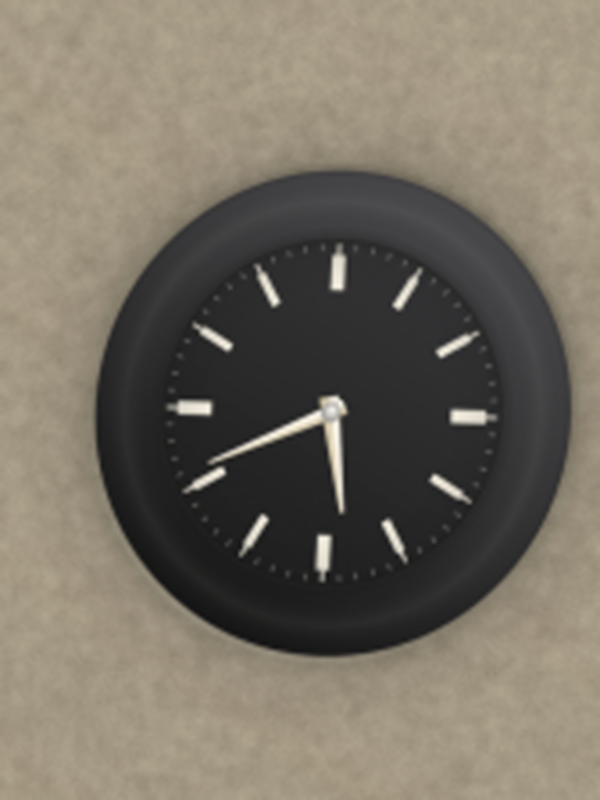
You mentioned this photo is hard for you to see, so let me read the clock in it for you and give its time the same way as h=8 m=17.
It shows h=5 m=41
